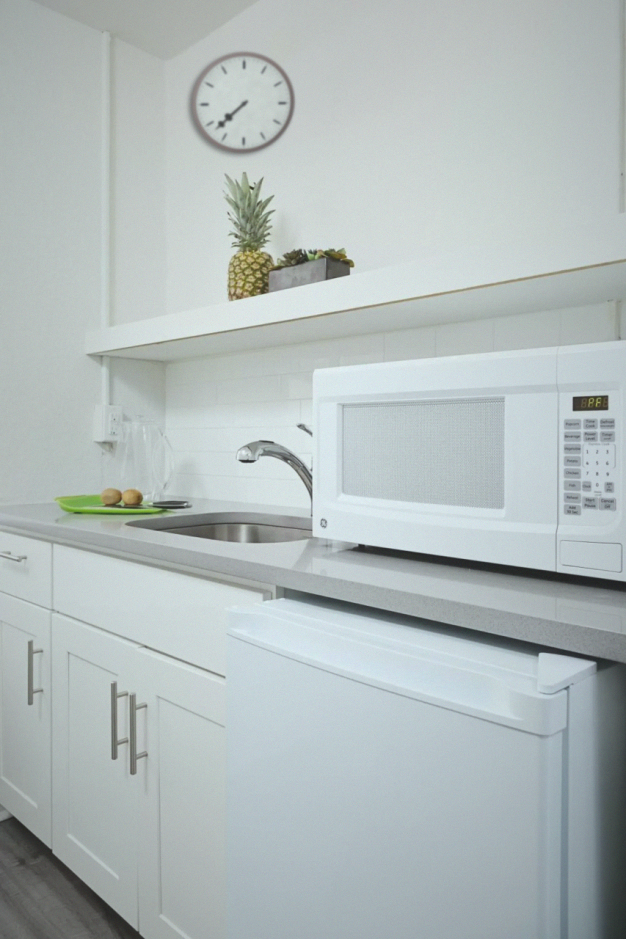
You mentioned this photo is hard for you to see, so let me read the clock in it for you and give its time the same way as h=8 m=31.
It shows h=7 m=38
